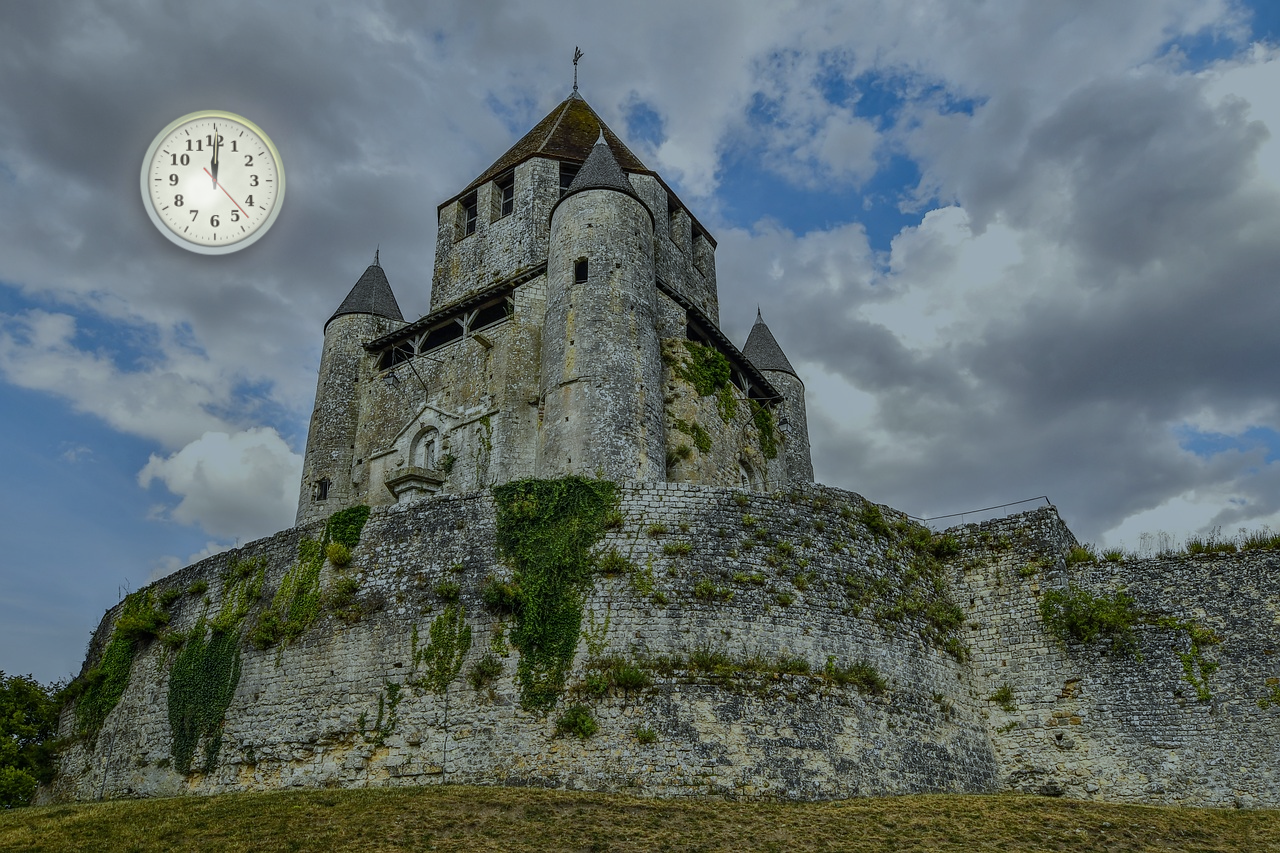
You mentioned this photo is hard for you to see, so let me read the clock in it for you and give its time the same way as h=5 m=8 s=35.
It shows h=12 m=0 s=23
